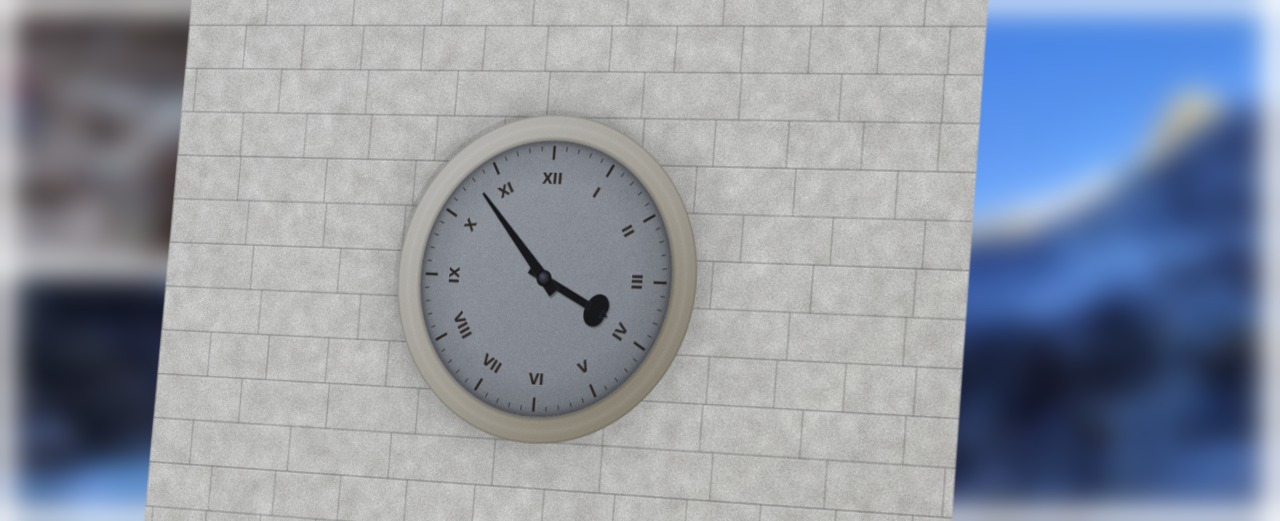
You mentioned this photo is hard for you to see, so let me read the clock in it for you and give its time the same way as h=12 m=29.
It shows h=3 m=53
